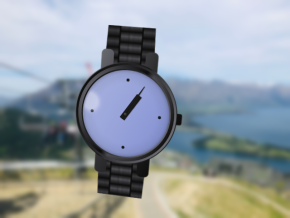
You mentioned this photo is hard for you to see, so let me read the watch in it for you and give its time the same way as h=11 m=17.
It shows h=1 m=5
